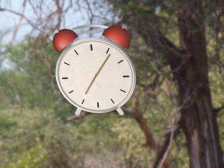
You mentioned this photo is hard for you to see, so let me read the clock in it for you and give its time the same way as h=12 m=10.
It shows h=7 m=6
